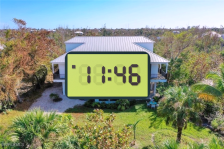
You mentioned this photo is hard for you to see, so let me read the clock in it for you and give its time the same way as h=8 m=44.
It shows h=11 m=46
